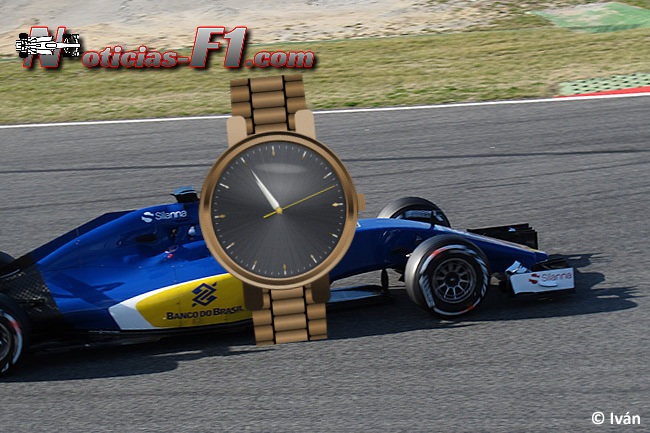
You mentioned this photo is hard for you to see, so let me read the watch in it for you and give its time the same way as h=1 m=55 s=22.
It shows h=10 m=55 s=12
